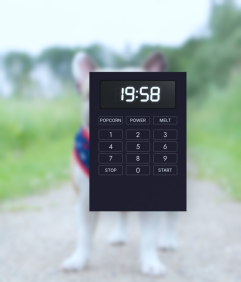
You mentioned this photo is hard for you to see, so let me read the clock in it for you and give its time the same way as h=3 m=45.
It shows h=19 m=58
